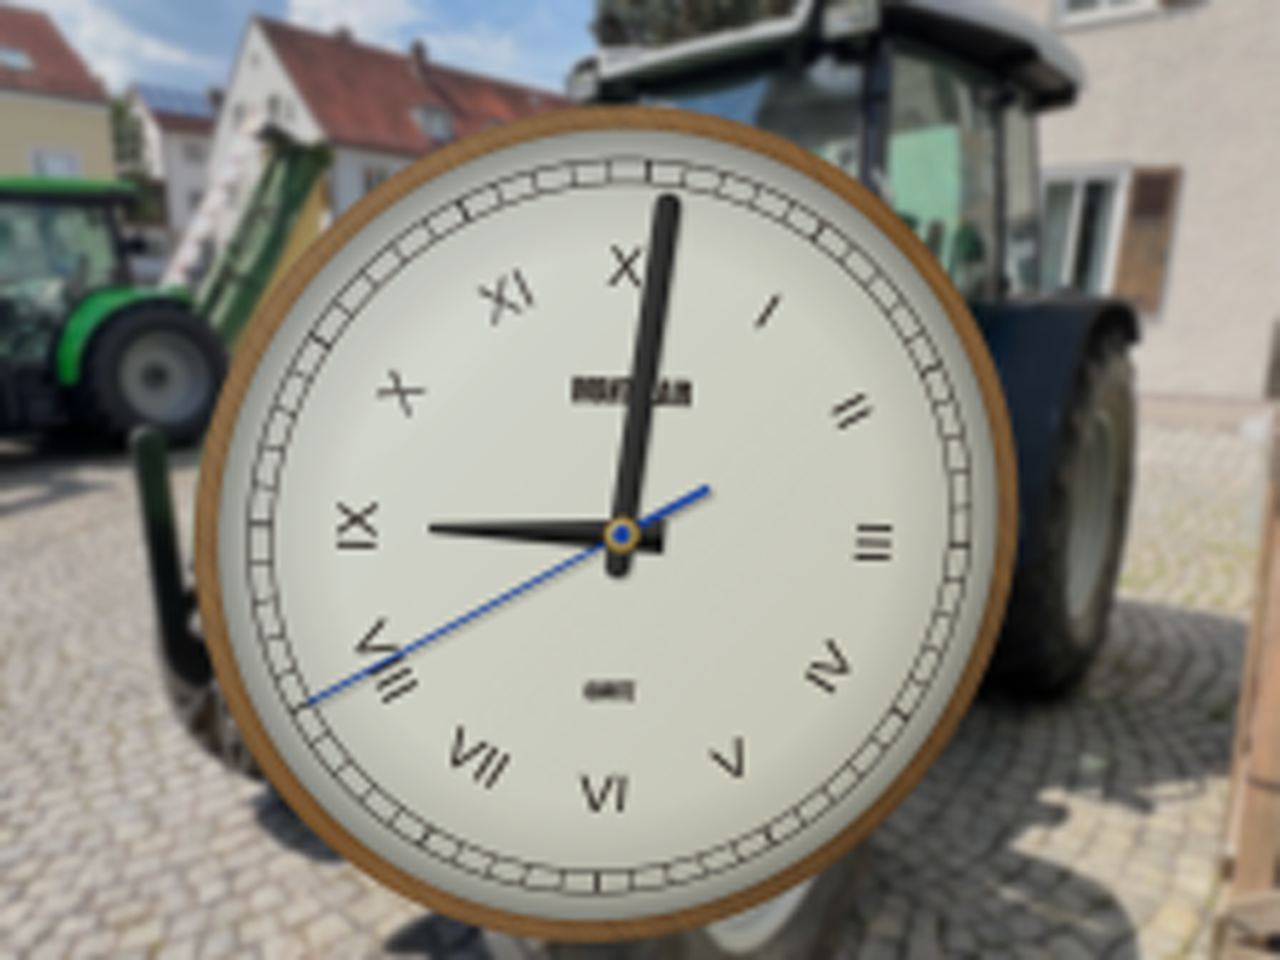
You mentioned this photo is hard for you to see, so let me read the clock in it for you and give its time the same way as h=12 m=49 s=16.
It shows h=9 m=0 s=40
